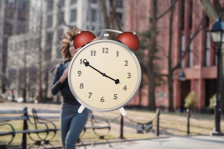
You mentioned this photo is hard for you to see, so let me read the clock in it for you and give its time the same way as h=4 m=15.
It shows h=3 m=50
